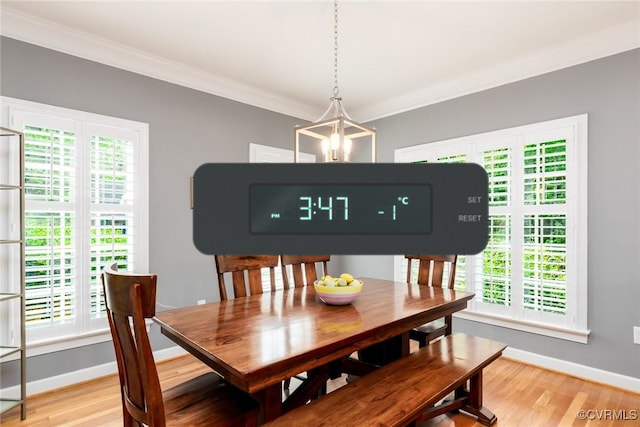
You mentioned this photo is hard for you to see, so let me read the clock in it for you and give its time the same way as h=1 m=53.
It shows h=3 m=47
